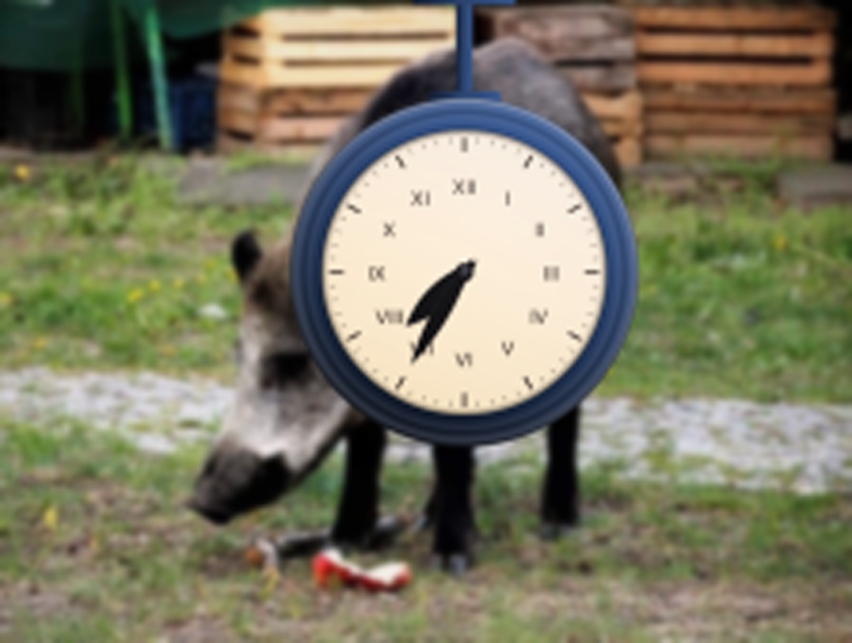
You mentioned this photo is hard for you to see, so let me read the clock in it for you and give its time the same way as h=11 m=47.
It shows h=7 m=35
